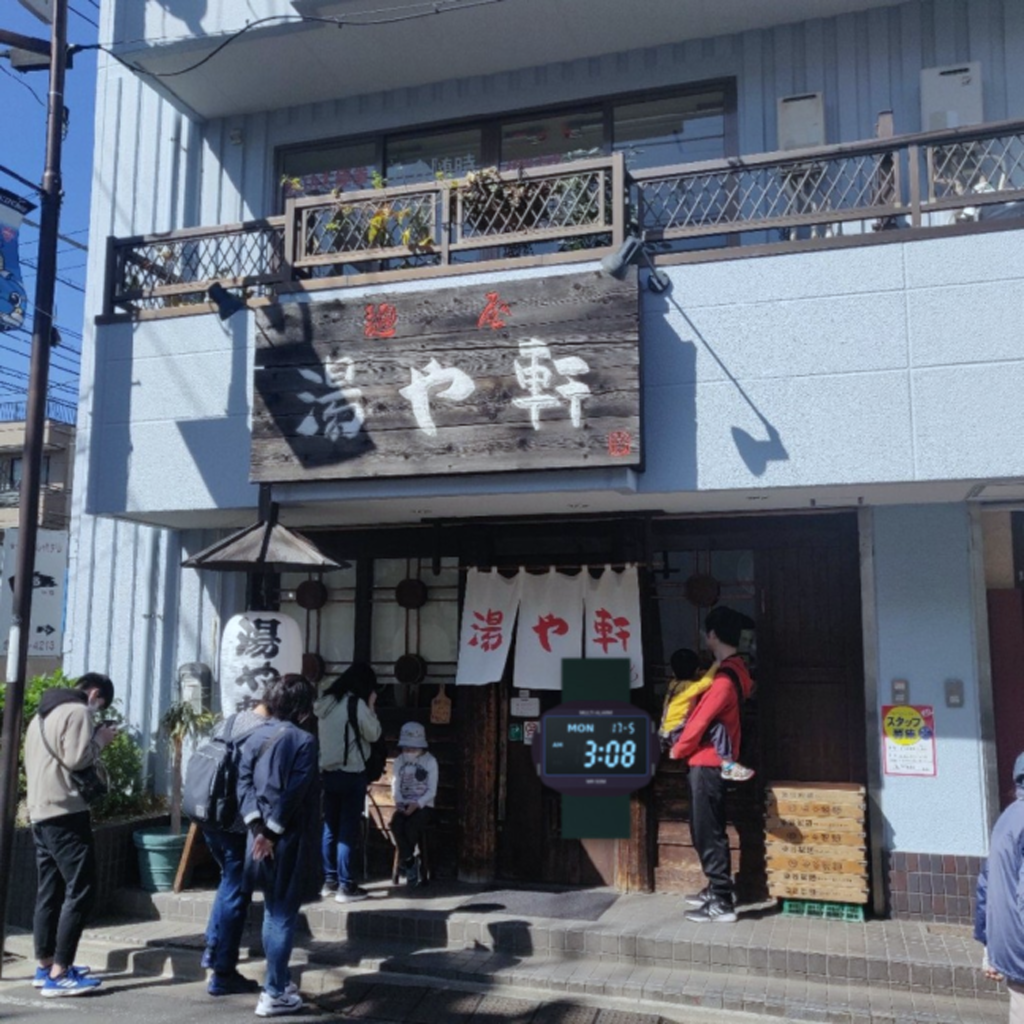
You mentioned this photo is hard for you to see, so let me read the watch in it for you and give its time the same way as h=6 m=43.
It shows h=3 m=8
